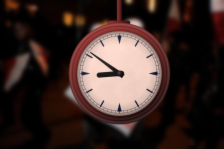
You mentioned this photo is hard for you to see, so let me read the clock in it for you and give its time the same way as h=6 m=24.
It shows h=8 m=51
